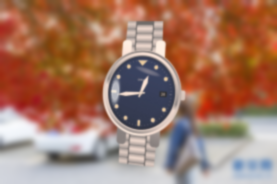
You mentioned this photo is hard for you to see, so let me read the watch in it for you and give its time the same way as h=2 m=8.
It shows h=12 m=44
